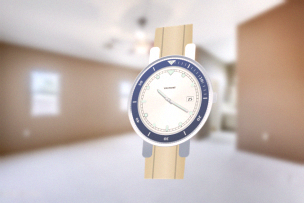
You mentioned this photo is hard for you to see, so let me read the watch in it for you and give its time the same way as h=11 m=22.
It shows h=10 m=20
